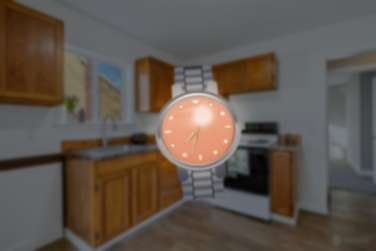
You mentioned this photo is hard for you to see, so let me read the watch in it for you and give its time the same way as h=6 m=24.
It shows h=7 m=33
